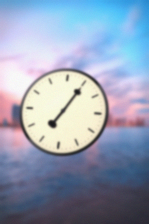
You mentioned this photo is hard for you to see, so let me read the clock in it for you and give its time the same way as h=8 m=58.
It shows h=7 m=5
